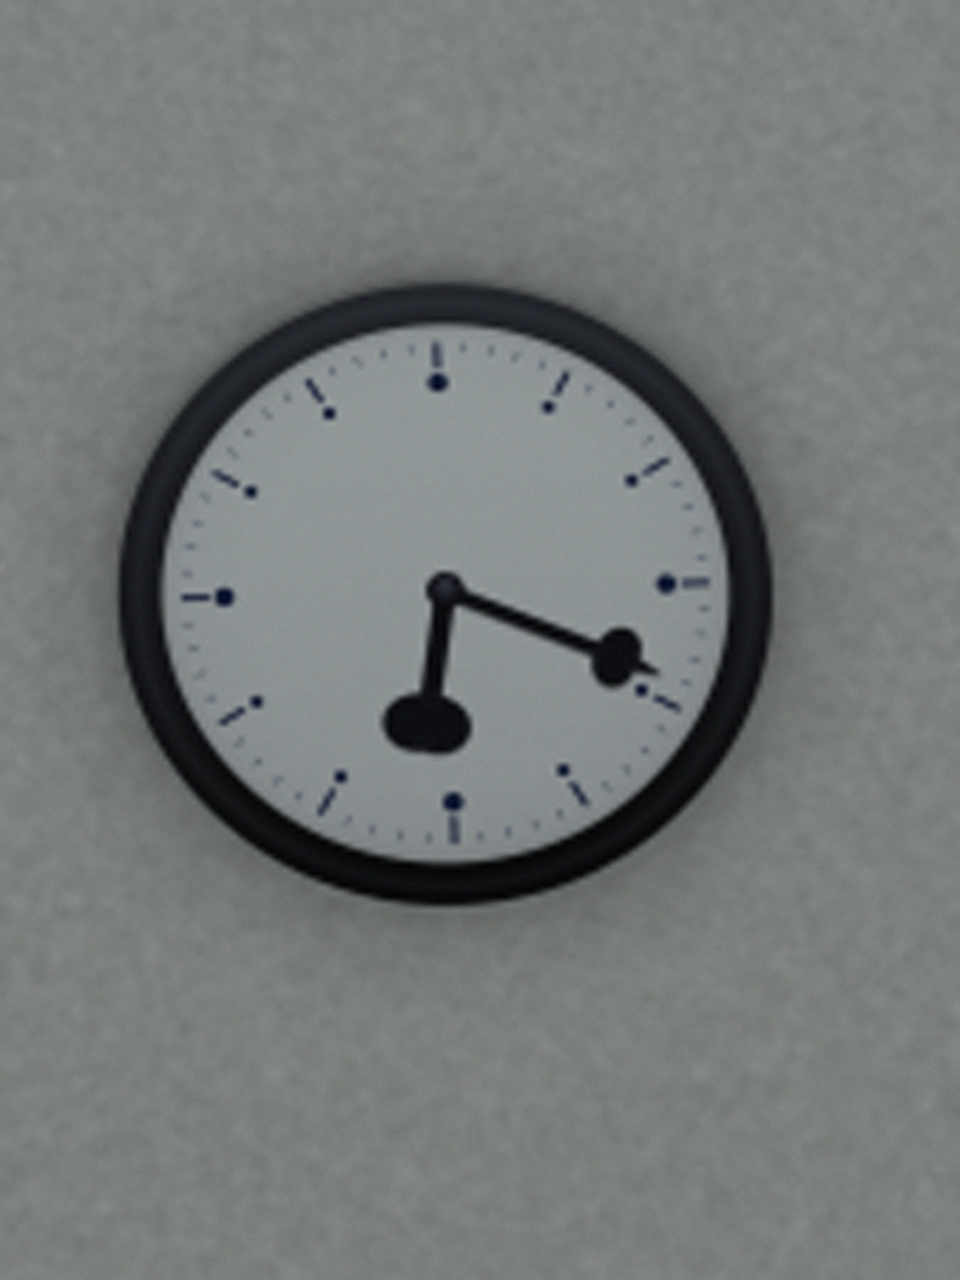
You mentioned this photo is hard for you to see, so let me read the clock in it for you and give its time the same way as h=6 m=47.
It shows h=6 m=19
